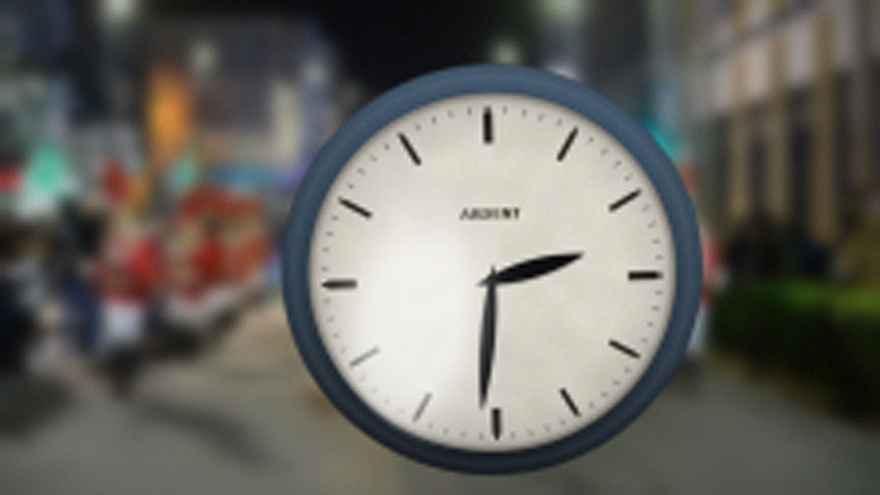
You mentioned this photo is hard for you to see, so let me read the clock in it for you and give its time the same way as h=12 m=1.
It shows h=2 m=31
